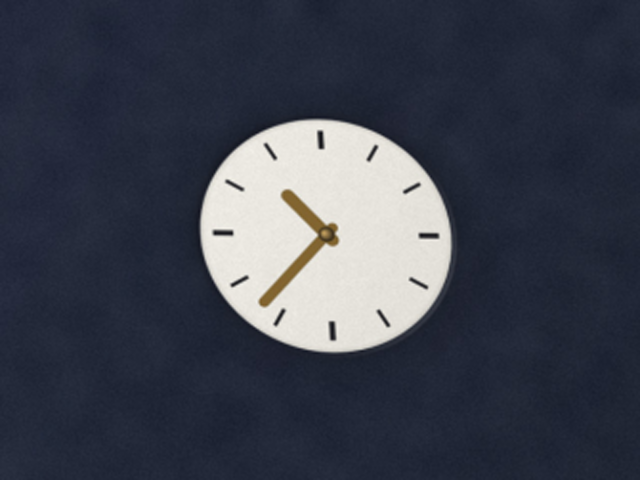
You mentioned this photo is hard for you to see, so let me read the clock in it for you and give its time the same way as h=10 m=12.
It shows h=10 m=37
